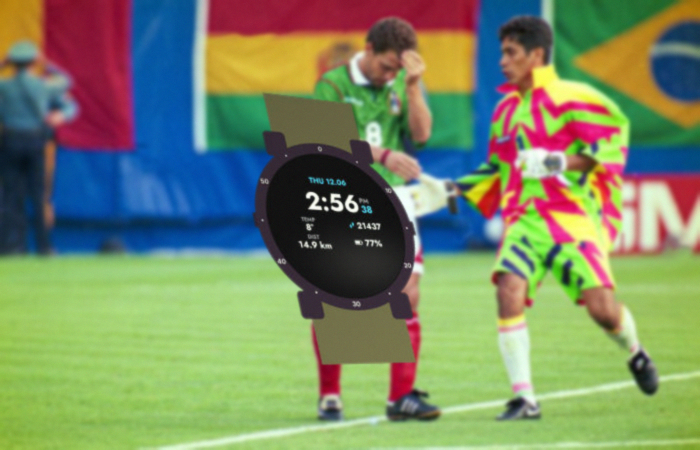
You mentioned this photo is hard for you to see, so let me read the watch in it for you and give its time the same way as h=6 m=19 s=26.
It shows h=2 m=56 s=38
